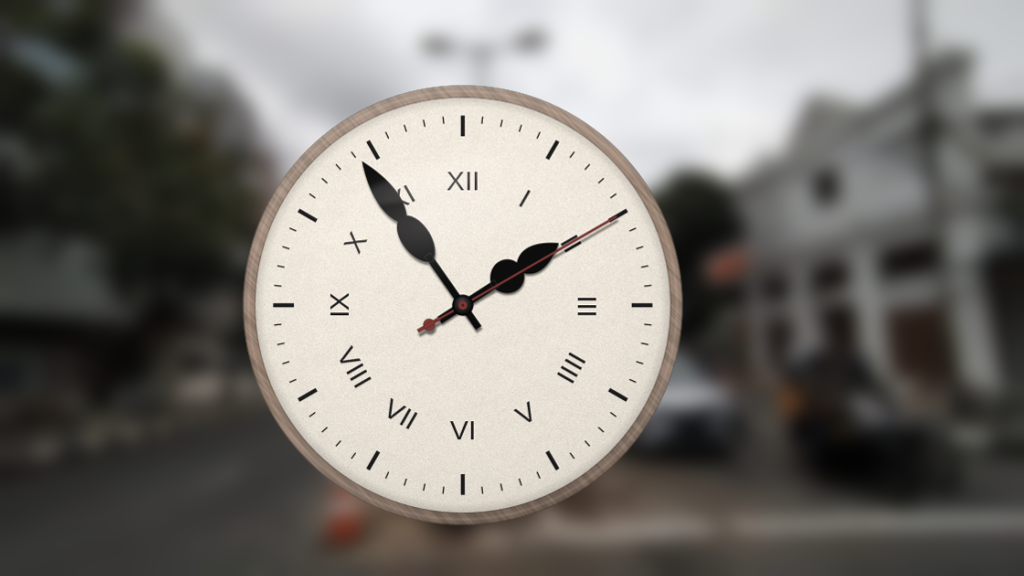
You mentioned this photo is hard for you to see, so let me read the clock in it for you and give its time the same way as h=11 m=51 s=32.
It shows h=1 m=54 s=10
